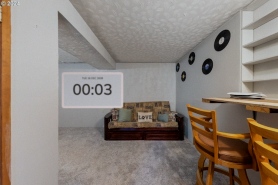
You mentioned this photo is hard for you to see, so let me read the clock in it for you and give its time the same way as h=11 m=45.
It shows h=0 m=3
